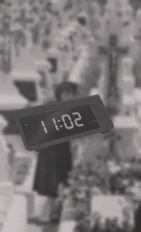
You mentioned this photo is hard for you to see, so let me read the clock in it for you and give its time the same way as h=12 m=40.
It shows h=11 m=2
